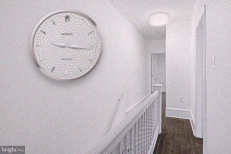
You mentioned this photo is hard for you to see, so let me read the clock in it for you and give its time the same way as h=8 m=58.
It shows h=9 m=16
